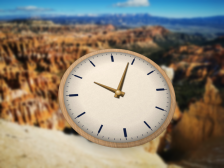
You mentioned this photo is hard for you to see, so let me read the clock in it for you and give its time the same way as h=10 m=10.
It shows h=10 m=4
